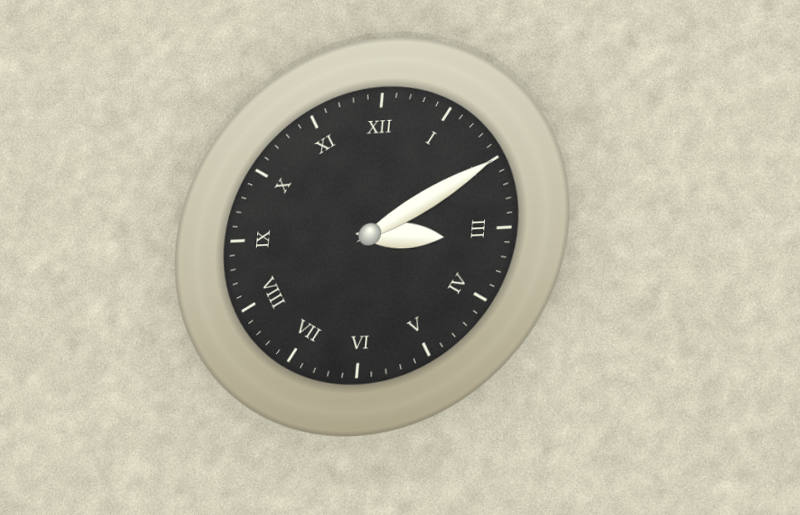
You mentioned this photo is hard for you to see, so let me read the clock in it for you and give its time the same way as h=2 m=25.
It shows h=3 m=10
